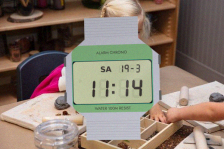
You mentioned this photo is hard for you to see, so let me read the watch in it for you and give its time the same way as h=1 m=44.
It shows h=11 m=14
